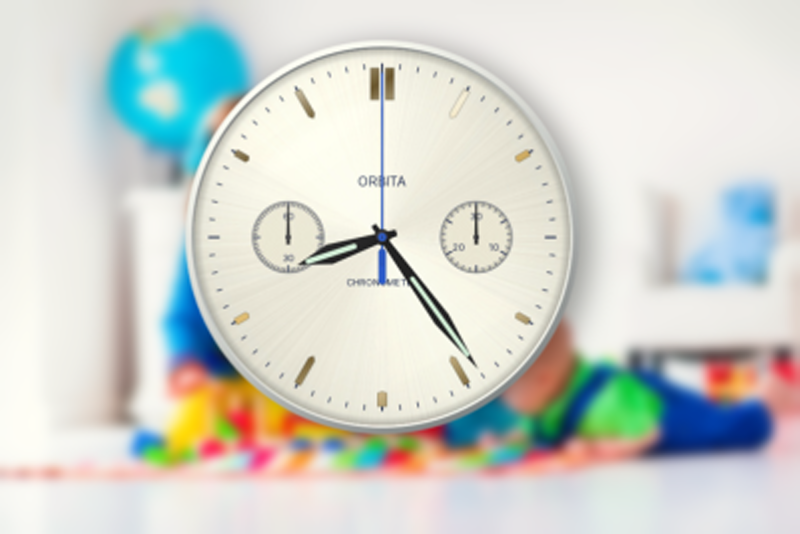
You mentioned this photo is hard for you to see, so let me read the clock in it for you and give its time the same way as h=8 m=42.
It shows h=8 m=24
